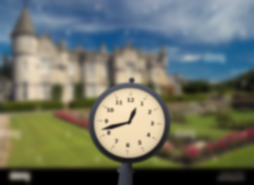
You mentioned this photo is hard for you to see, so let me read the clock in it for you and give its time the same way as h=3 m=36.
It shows h=12 m=42
